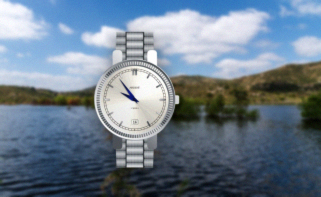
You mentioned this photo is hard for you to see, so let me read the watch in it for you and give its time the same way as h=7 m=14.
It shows h=9 m=54
